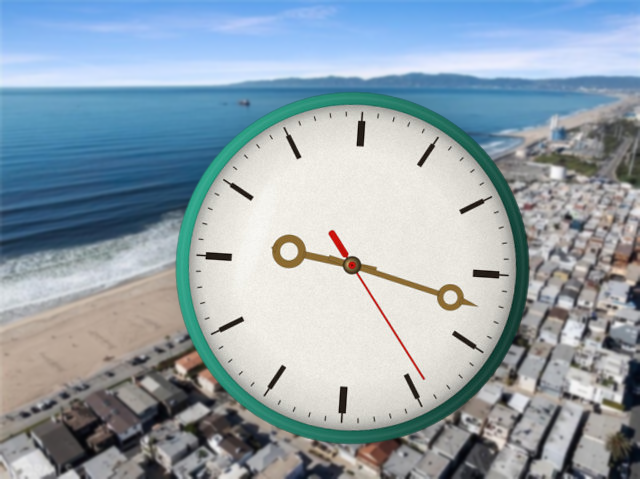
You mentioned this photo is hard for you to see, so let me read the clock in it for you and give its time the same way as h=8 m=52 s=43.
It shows h=9 m=17 s=24
